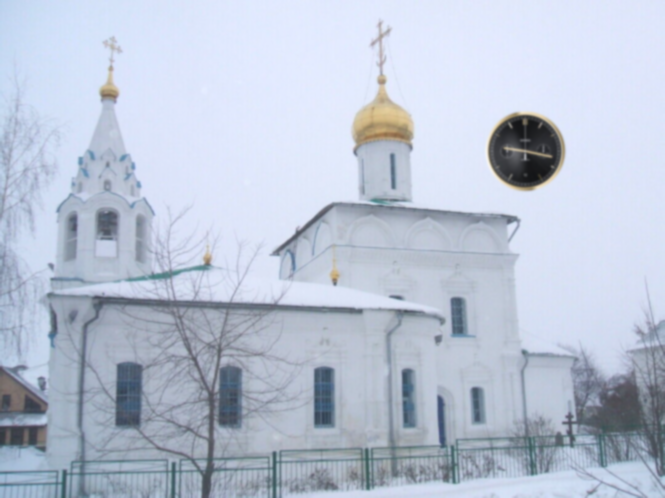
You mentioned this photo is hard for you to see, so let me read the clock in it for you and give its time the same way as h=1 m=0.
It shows h=9 m=17
